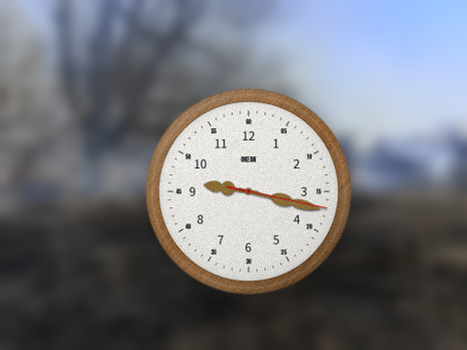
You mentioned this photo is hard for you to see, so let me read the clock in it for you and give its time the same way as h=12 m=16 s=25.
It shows h=9 m=17 s=17
